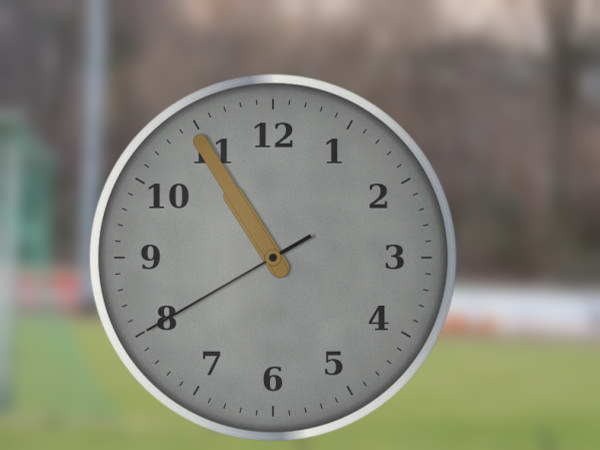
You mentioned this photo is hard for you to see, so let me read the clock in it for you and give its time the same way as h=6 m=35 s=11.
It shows h=10 m=54 s=40
